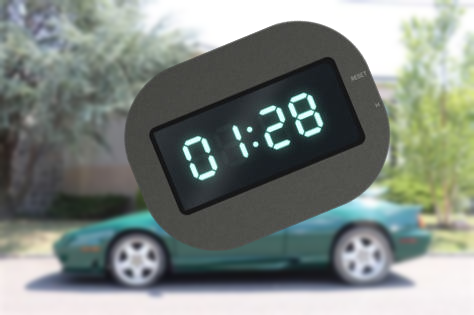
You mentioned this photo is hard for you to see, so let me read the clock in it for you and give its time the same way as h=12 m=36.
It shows h=1 m=28
